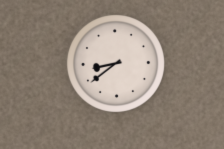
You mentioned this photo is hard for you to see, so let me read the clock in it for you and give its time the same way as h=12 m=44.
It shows h=8 m=39
